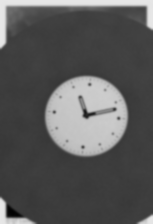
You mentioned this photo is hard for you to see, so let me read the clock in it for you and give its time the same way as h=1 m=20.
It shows h=11 m=12
